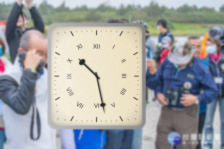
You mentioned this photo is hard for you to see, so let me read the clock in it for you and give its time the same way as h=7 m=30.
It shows h=10 m=28
